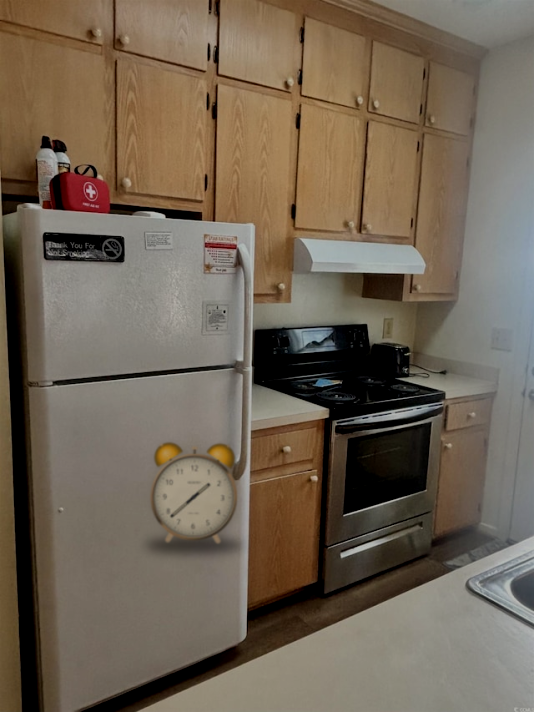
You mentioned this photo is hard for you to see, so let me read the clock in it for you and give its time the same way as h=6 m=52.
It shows h=1 m=38
